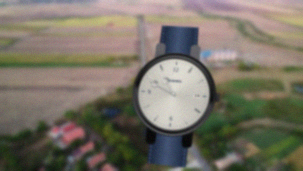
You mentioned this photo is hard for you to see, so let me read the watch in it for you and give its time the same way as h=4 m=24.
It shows h=10 m=49
